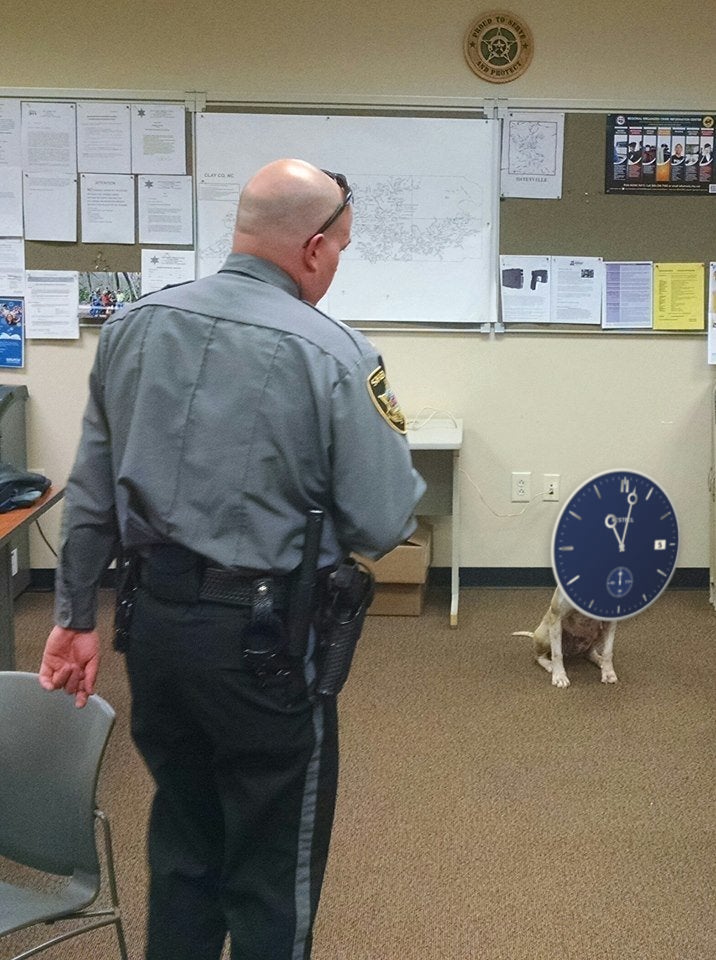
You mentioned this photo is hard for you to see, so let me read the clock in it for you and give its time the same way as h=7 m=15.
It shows h=11 m=2
